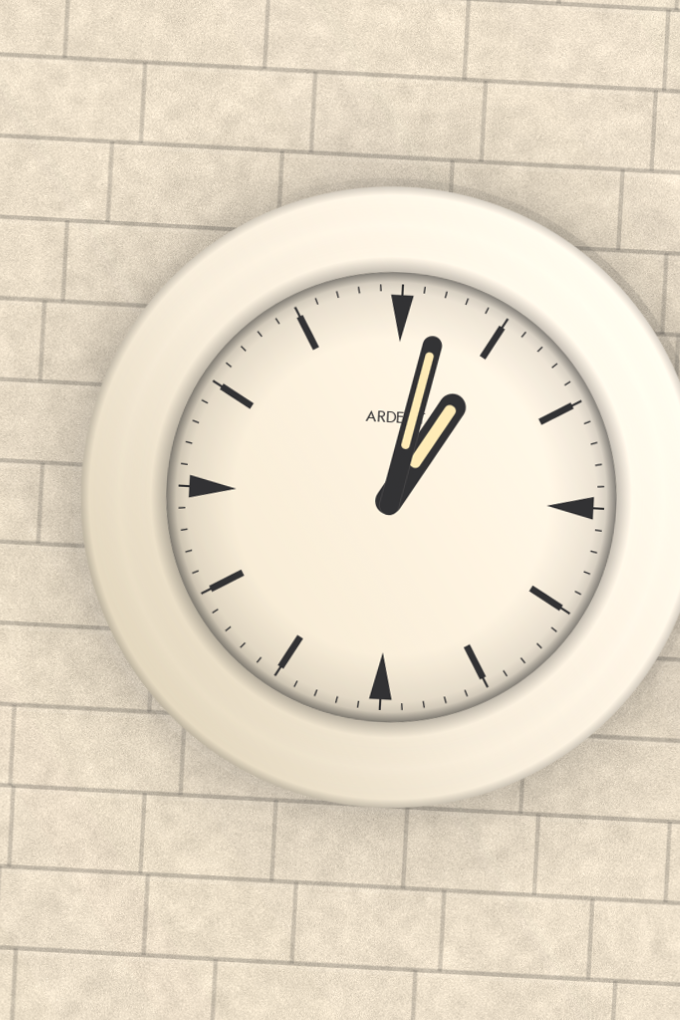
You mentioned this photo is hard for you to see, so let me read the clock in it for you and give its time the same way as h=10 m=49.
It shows h=1 m=2
